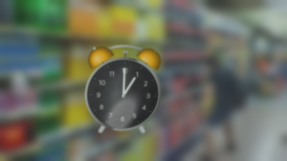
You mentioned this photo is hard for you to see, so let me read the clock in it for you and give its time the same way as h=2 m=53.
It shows h=1 m=0
